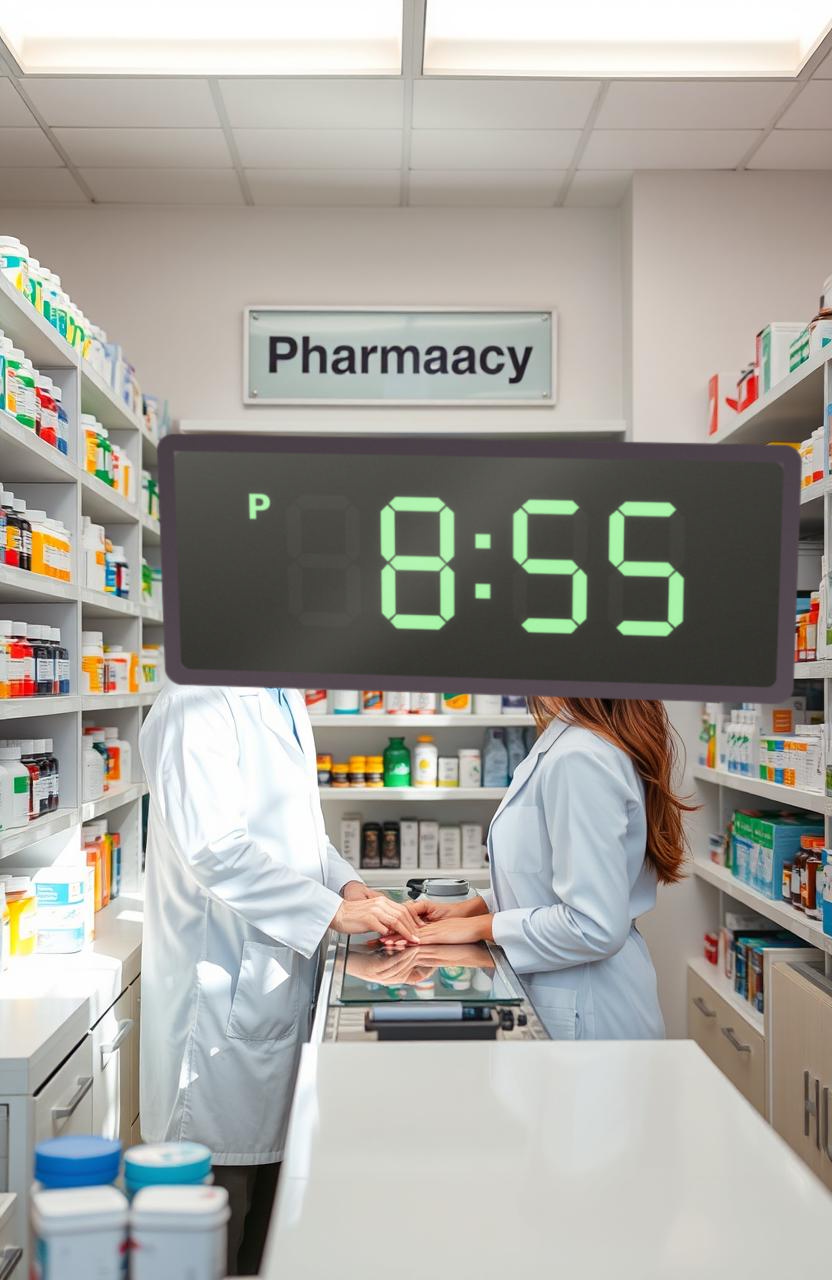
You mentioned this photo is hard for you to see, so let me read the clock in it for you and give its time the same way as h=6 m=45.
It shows h=8 m=55
